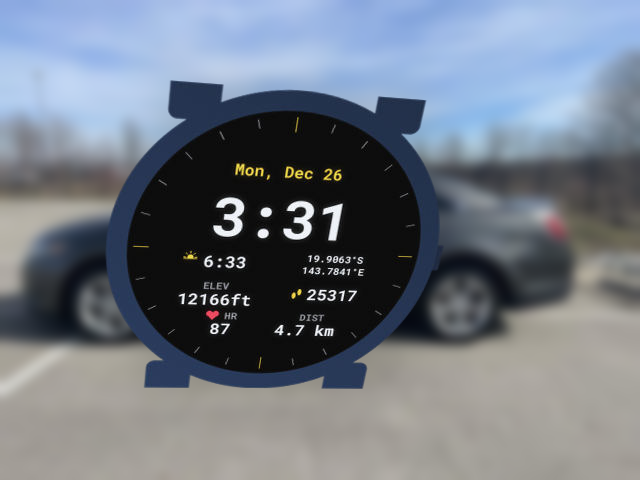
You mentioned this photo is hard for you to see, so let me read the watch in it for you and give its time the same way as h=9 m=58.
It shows h=3 m=31
